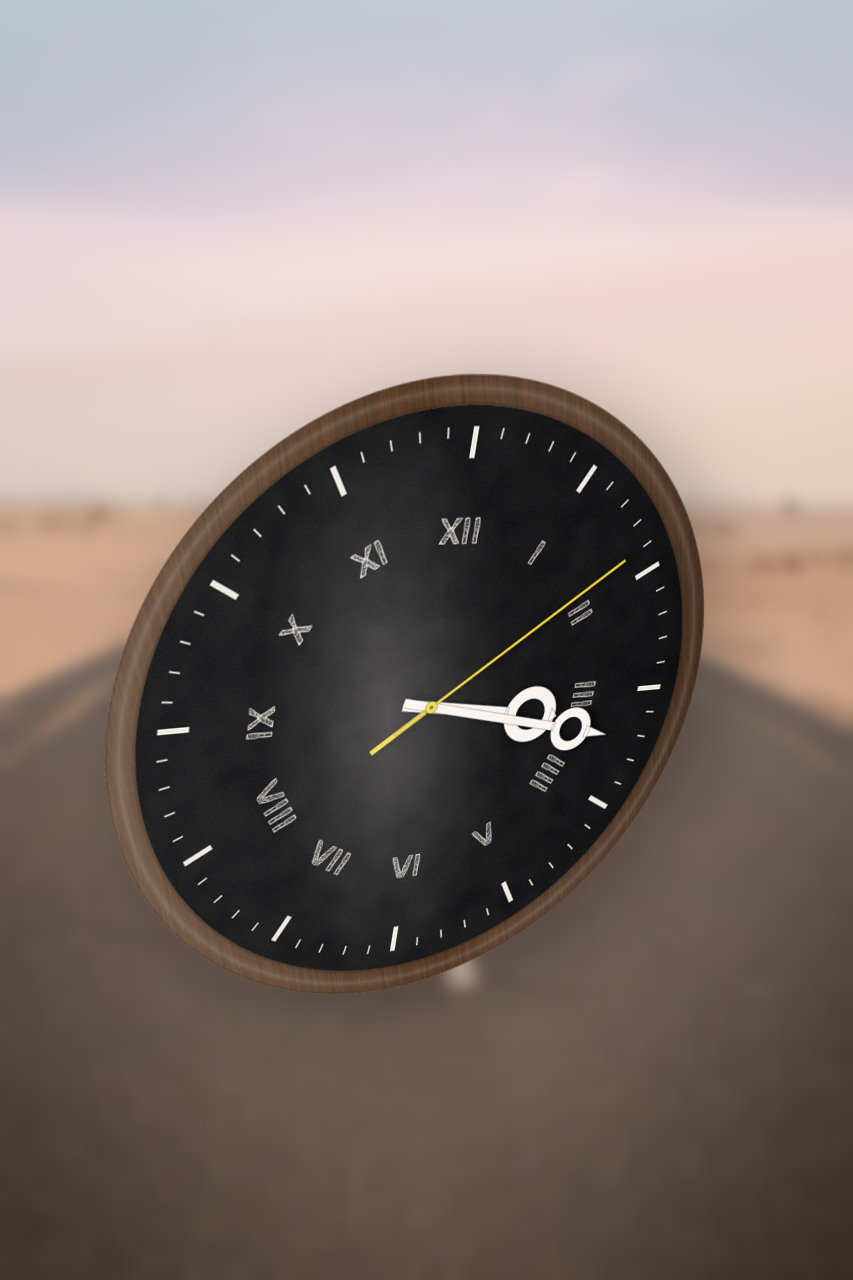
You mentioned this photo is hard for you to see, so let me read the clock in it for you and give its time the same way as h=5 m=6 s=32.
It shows h=3 m=17 s=9
